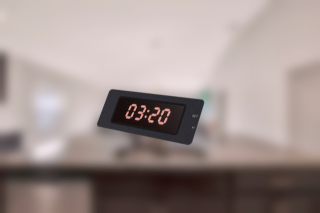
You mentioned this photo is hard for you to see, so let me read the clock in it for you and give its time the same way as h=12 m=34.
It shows h=3 m=20
